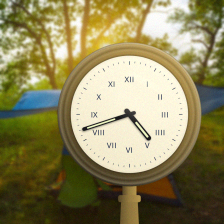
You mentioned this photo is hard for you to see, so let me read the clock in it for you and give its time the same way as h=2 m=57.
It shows h=4 m=42
